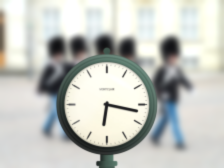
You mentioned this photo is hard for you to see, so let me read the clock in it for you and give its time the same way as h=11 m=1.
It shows h=6 m=17
